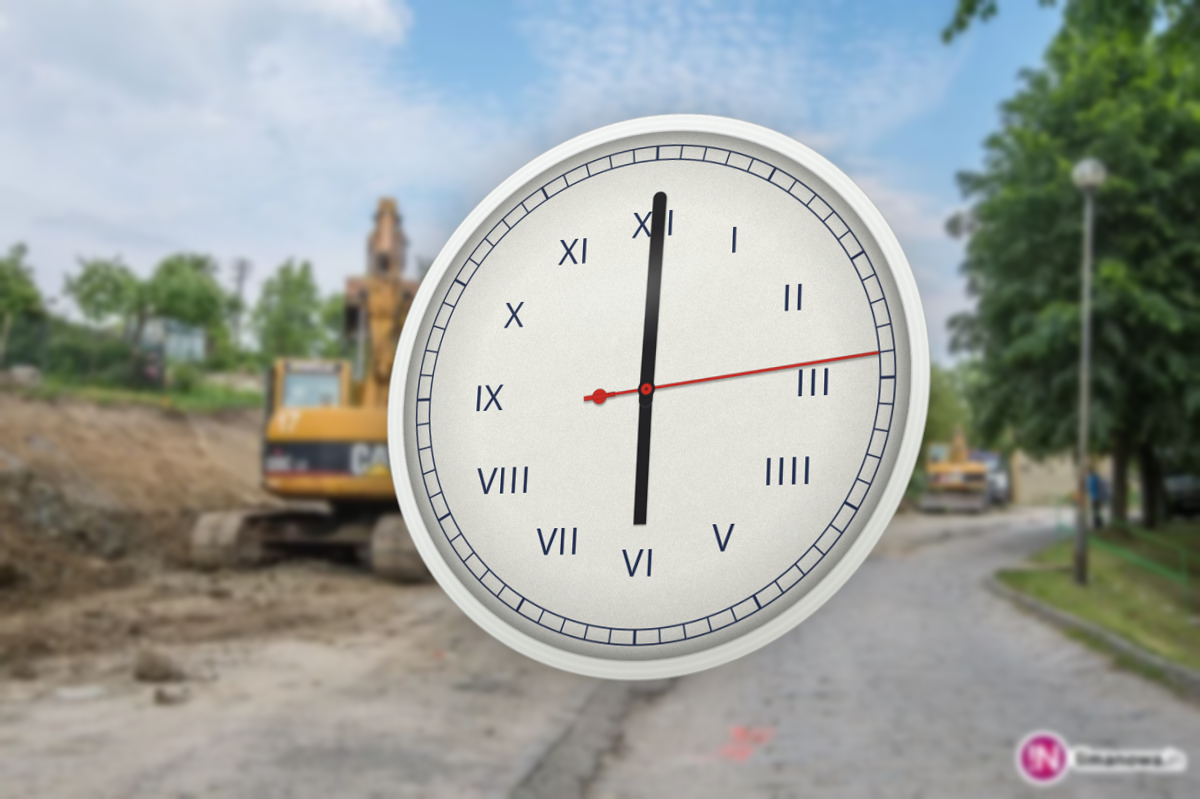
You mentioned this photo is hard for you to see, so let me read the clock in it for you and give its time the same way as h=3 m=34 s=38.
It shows h=6 m=0 s=14
